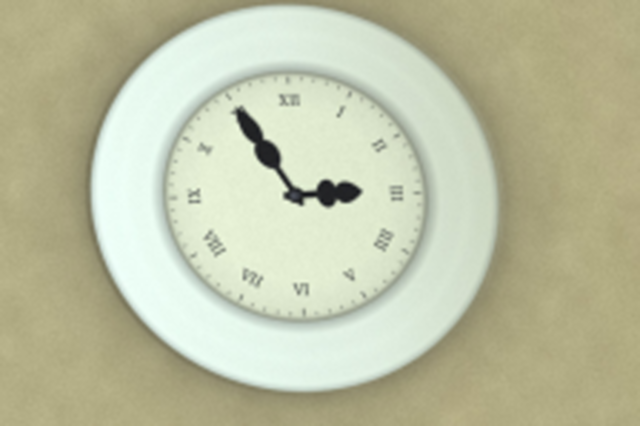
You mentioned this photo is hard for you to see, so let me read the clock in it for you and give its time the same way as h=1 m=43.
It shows h=2 m=55
